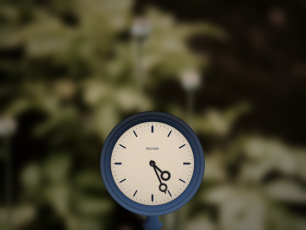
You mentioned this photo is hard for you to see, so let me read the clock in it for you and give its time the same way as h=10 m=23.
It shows h=4 m=26
